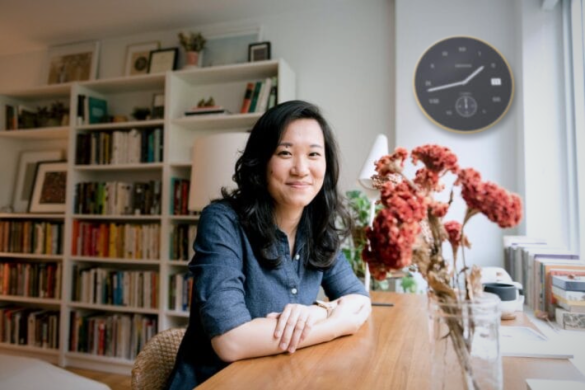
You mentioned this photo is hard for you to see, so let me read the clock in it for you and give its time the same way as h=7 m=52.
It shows h=1 m=43
